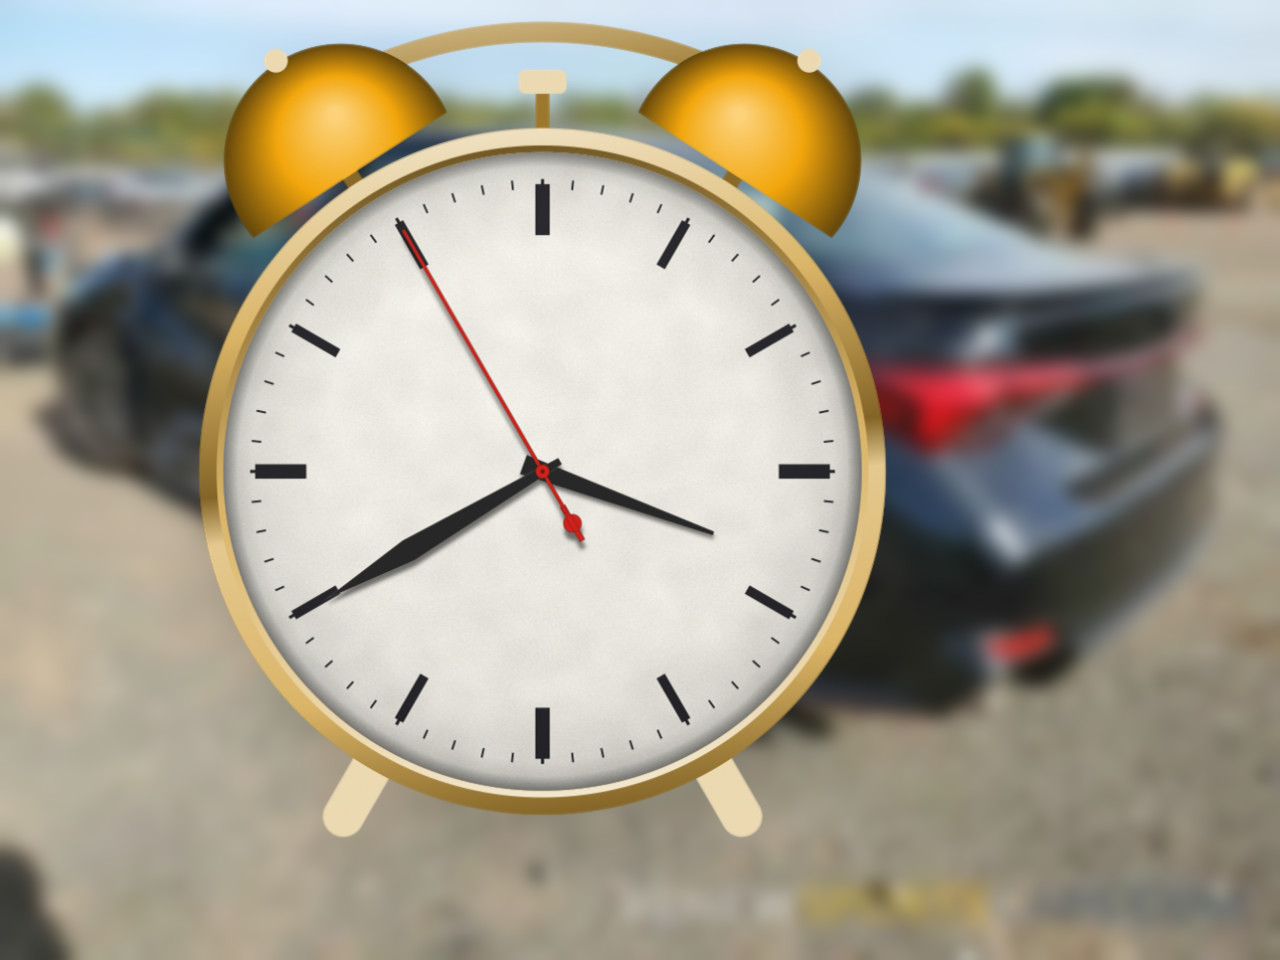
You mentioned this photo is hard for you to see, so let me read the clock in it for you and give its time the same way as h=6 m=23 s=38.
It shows h=3 m=39 s=55
